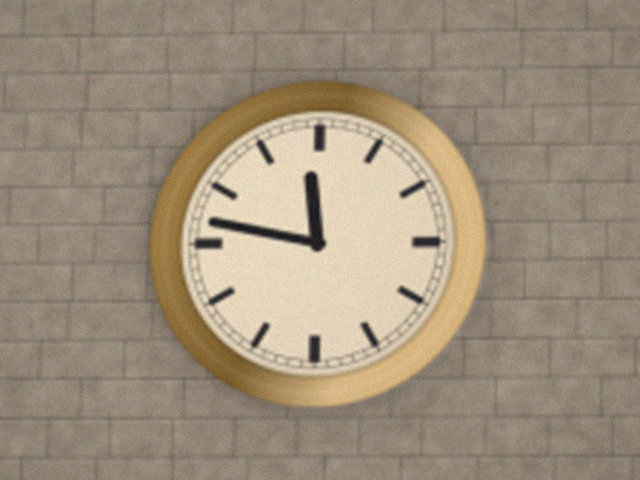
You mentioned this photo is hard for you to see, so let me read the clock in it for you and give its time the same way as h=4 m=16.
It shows h=11 m=47
